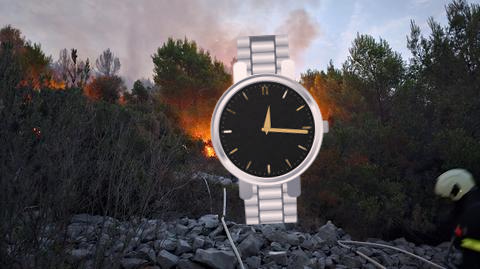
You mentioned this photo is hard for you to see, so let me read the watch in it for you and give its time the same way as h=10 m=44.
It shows h=12 m=16
